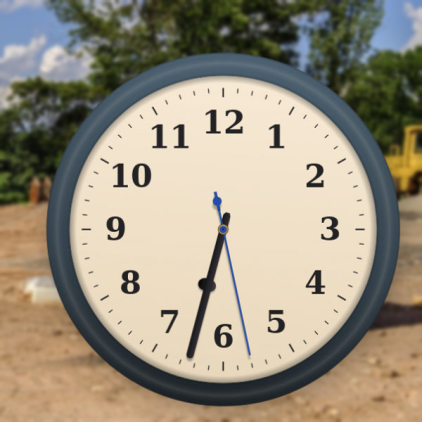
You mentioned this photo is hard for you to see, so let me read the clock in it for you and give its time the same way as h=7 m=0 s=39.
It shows h=6 m=32 s=28
